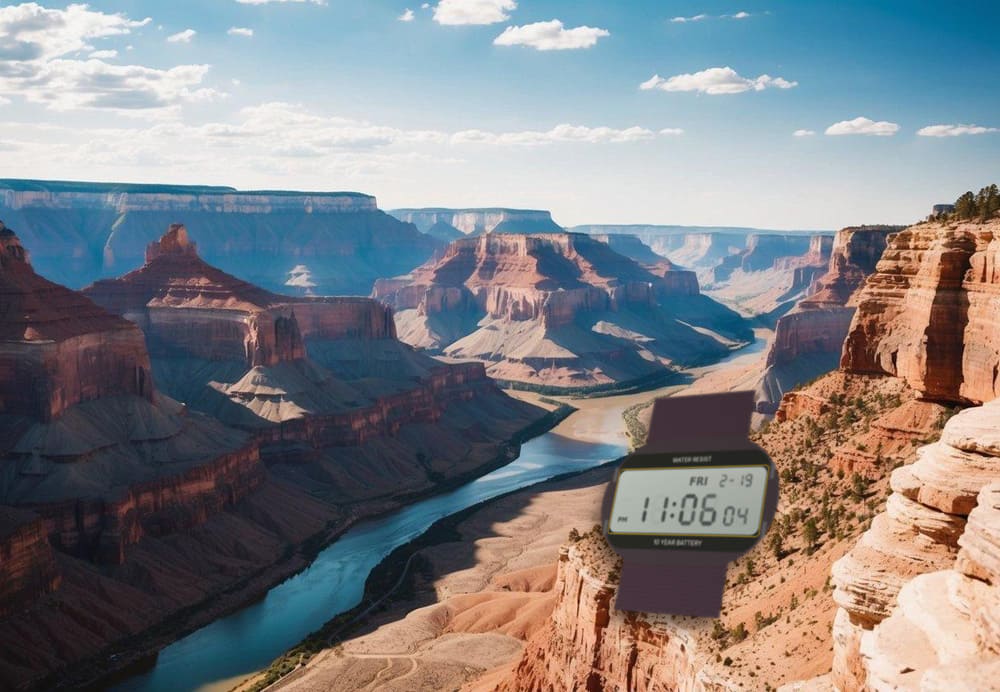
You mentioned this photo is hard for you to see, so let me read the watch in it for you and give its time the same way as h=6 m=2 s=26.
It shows h=11 m=6 s=4
